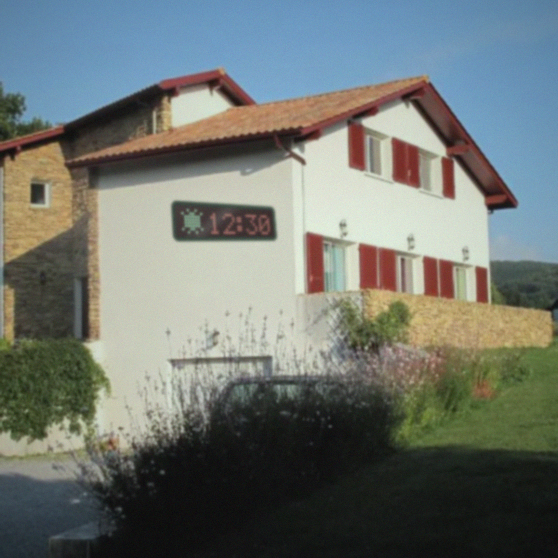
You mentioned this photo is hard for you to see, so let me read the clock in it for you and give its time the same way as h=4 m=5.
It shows h=12 m=30
